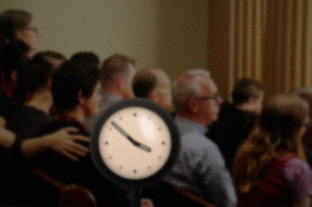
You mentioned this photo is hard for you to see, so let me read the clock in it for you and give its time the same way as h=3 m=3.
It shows h=3 m=52
